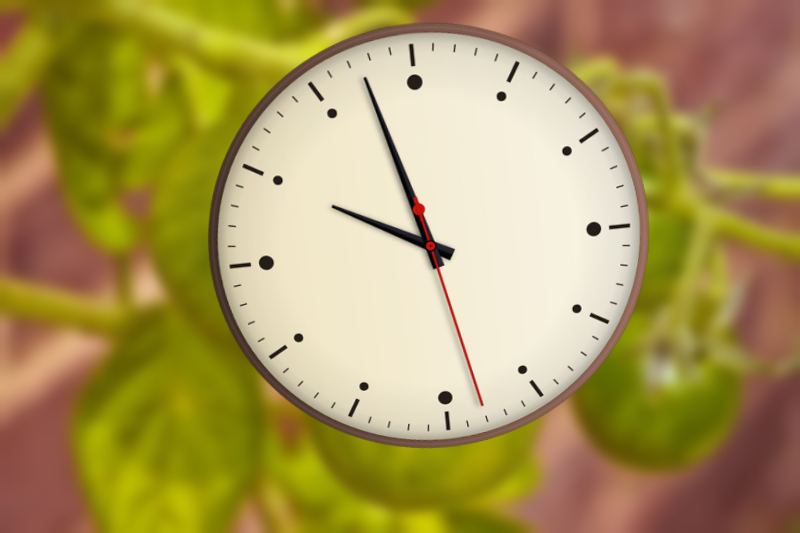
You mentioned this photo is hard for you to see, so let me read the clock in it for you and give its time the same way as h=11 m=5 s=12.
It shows h=9 m=57 s=28
